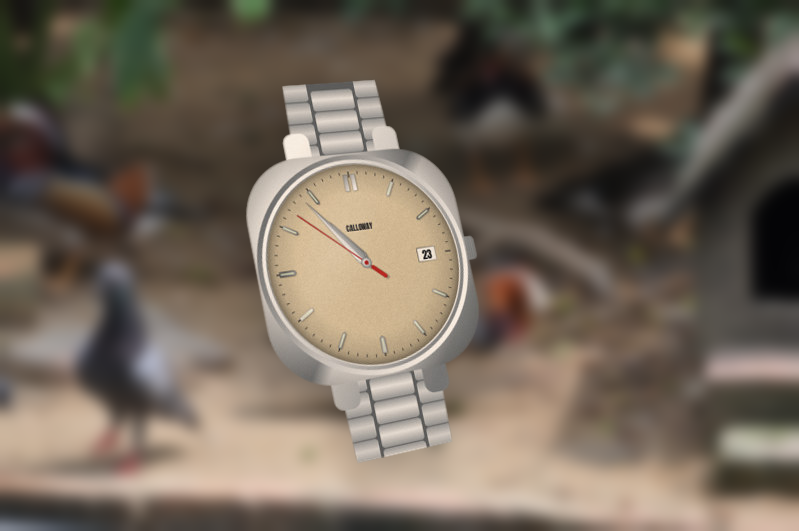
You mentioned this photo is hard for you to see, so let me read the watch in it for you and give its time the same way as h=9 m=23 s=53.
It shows h=10 m=53 s=52
